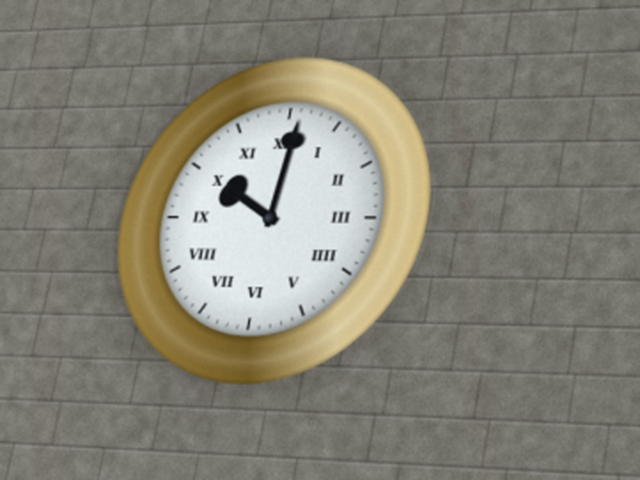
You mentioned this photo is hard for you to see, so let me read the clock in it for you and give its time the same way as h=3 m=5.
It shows h=10 m=1
